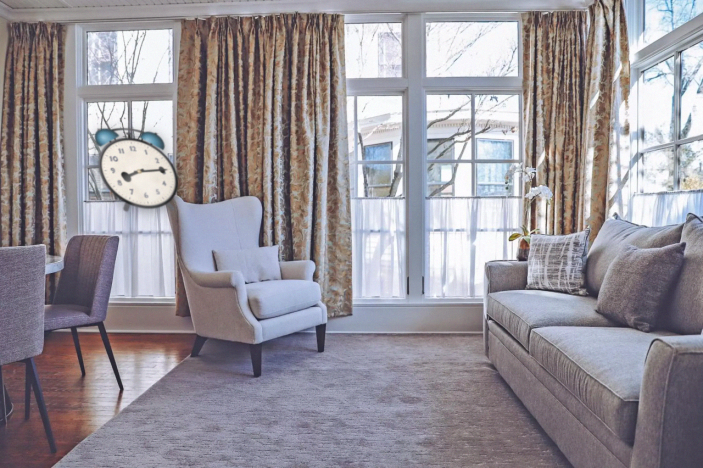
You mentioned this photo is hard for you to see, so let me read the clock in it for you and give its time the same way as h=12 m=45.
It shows h=8 m=14
